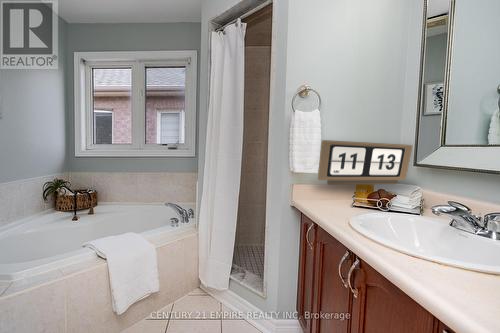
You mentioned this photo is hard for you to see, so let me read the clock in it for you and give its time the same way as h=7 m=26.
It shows h=11 m=13
